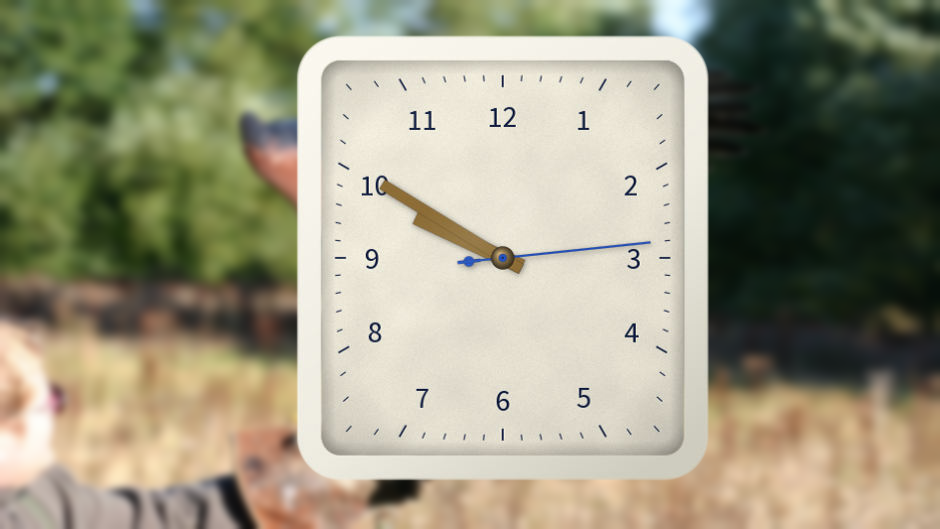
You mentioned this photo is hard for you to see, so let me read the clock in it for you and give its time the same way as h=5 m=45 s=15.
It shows h=9 m=50 s=14
